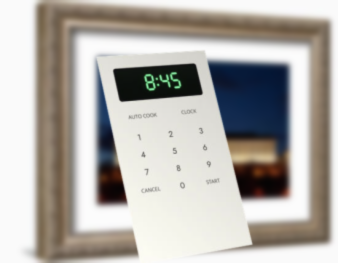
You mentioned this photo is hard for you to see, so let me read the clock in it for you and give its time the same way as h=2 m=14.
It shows h=8 m=45
